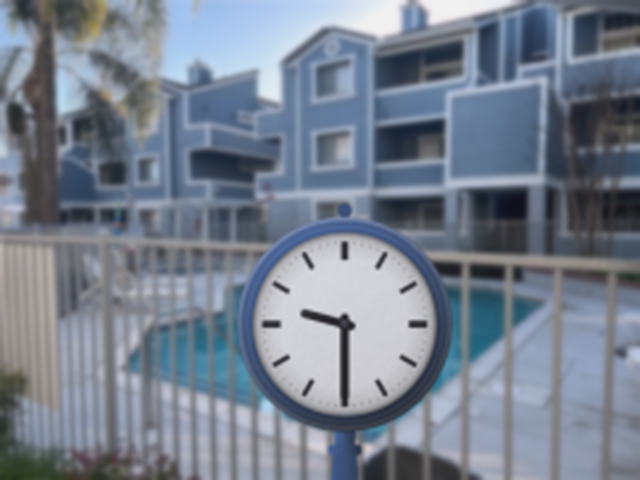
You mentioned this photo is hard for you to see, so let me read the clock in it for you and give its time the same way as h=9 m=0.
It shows h=9 m=30
